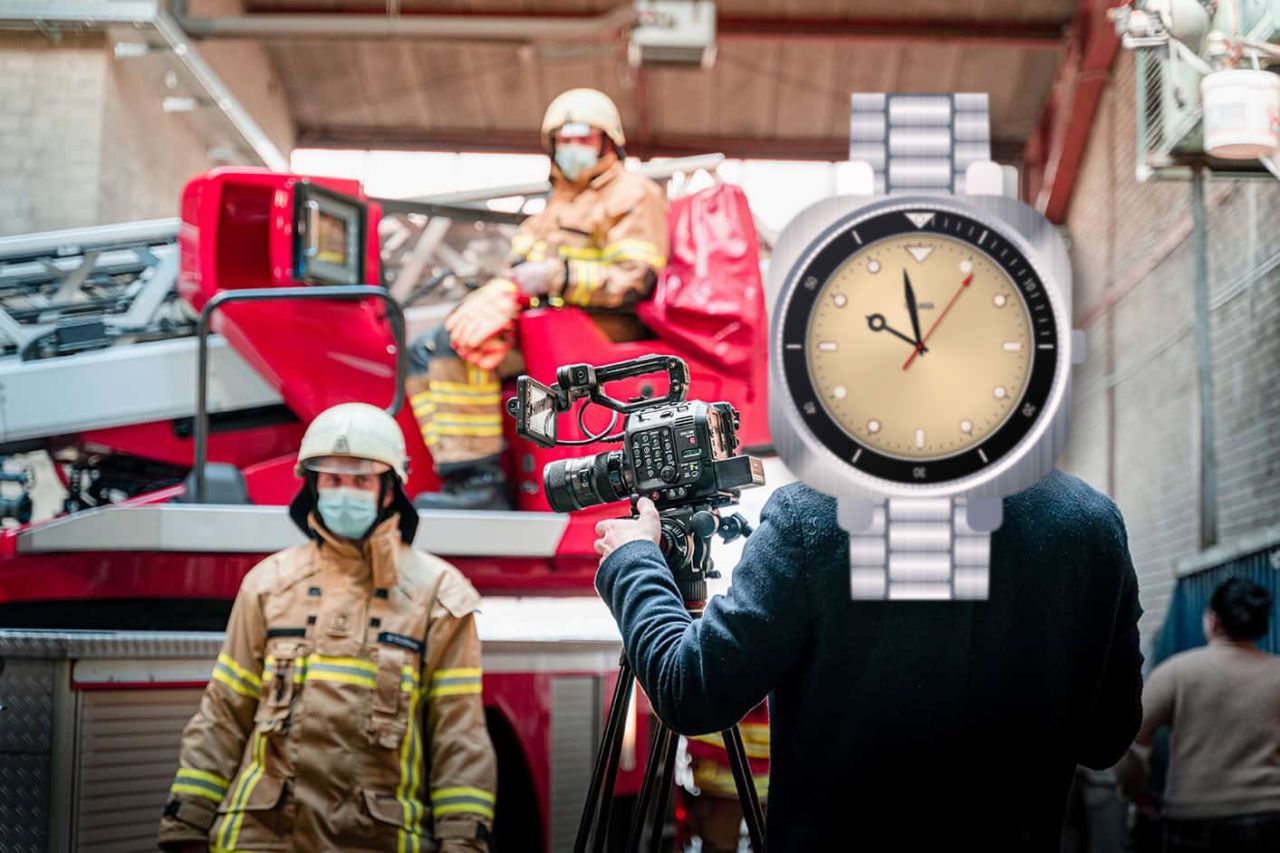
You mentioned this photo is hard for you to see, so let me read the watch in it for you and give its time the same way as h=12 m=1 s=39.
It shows h=9 m=58 s=6
